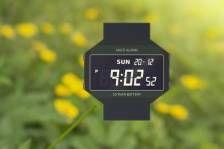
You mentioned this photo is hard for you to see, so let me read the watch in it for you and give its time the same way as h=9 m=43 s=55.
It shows h=9 m=2 s=52
